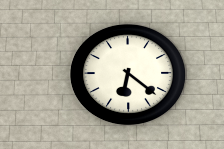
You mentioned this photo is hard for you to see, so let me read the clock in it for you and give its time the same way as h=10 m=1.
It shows h=6 m=22
